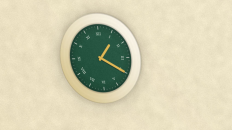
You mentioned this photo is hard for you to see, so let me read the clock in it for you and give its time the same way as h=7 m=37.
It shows h=1 m=20
